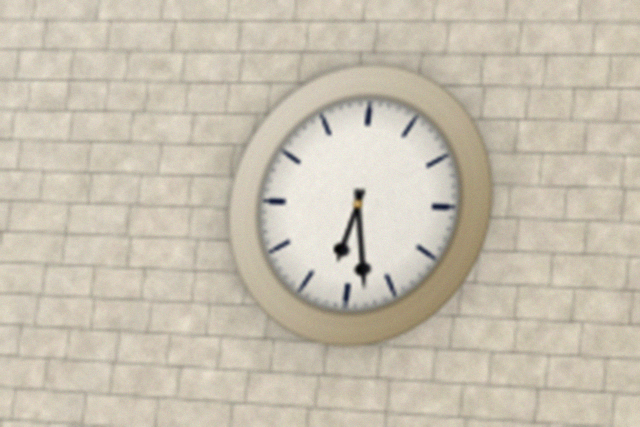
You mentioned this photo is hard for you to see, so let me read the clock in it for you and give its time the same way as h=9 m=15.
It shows h=6 m=28
